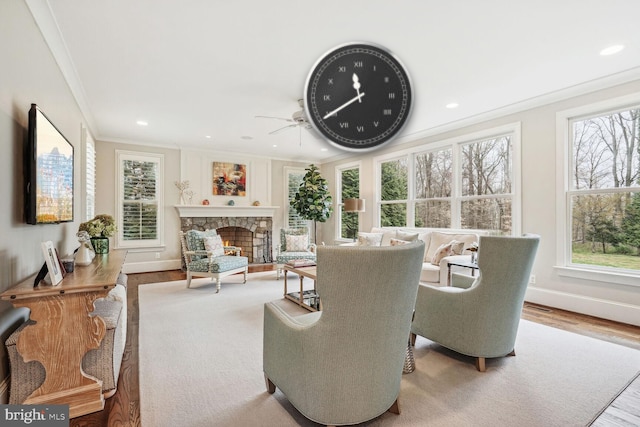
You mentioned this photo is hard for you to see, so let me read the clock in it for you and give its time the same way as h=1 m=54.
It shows h=11 m=40
